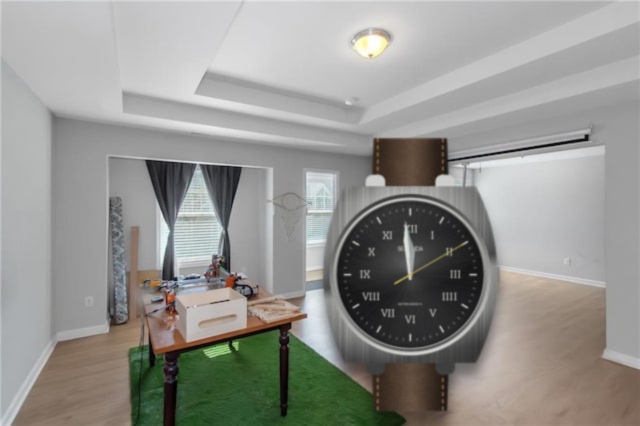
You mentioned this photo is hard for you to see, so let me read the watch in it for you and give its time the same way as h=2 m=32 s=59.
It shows h=11 m=59 s=10
